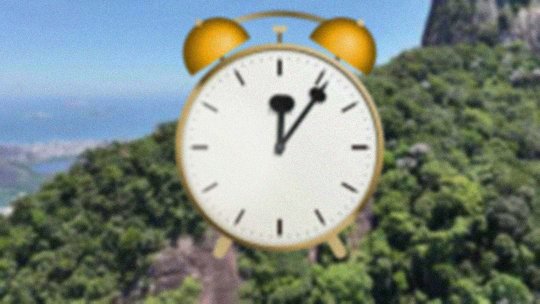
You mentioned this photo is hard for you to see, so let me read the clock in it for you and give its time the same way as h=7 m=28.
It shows h=12 m=6
